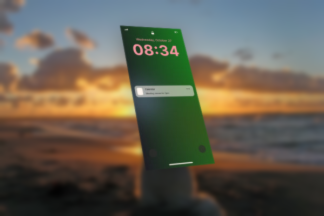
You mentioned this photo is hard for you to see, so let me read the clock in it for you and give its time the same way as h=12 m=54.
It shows h=8 m=34
